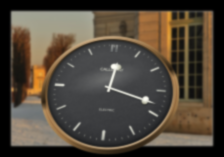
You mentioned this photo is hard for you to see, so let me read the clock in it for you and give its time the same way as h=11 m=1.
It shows h=12 m=18
